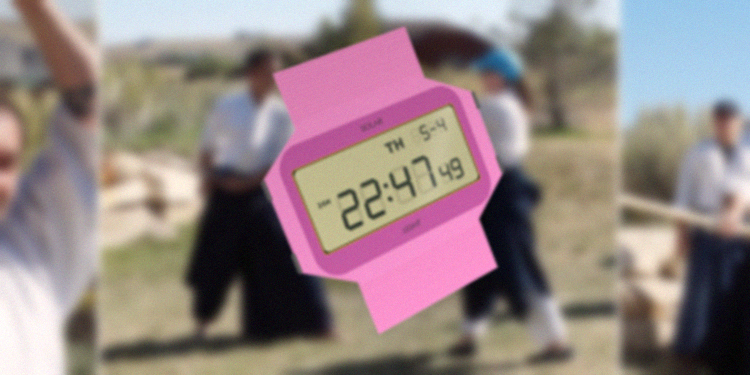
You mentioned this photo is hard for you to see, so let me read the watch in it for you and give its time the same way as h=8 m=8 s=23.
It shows h=22 m=47 s=49
